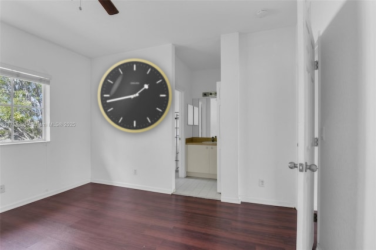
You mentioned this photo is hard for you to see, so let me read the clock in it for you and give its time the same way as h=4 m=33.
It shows h=1 m=43
